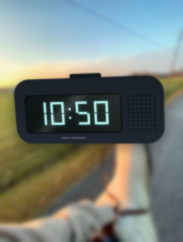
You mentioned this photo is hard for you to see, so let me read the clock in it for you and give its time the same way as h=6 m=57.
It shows h=10 m=50
